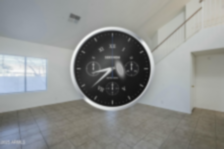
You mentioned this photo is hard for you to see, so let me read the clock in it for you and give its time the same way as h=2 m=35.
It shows h=8 m=38
